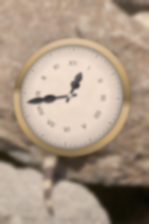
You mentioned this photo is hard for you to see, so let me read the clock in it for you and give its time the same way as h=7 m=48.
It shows h=12 m=43
